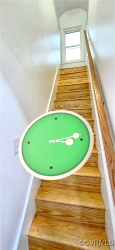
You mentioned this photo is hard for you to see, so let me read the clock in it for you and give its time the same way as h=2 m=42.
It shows h=3 m=13
